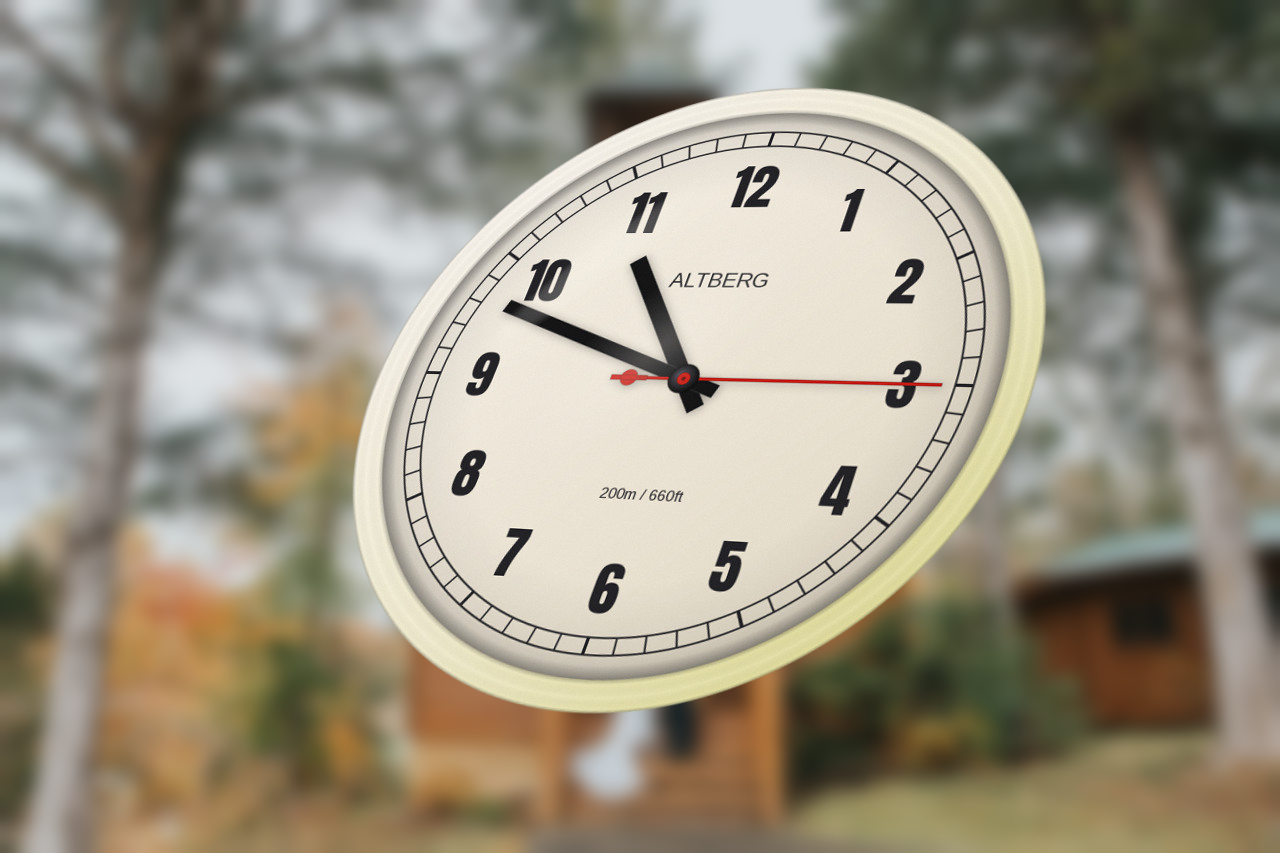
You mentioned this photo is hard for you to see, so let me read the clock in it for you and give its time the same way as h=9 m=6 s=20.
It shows h=10 m=48 s=15
